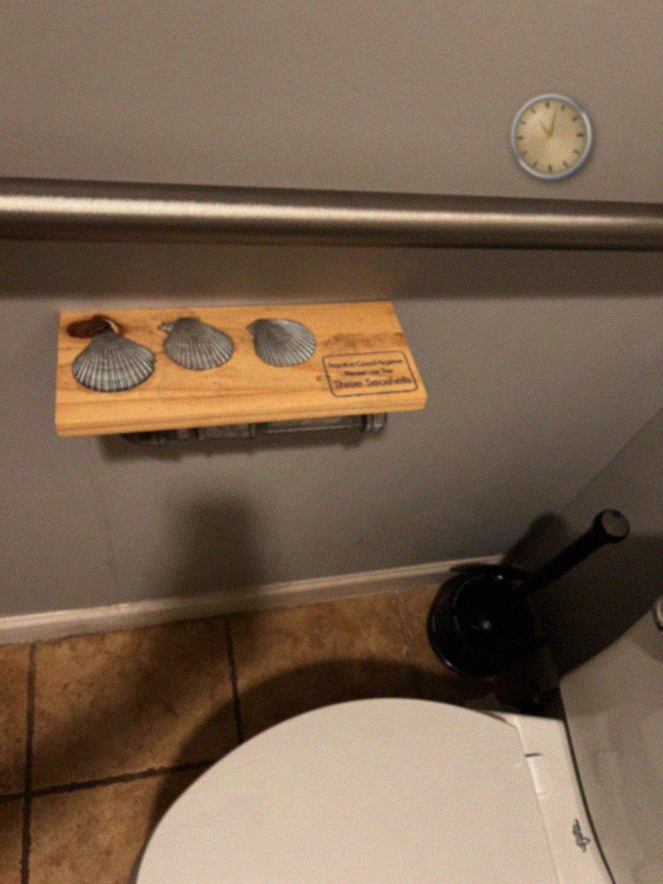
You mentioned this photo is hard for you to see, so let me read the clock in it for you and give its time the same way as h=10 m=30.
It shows h=11 m=3
